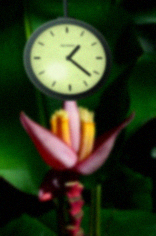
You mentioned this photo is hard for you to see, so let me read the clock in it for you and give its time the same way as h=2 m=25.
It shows h=1 m=22
